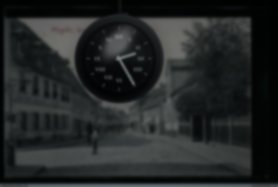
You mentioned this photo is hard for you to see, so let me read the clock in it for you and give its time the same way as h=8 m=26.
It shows h=2 m=25
